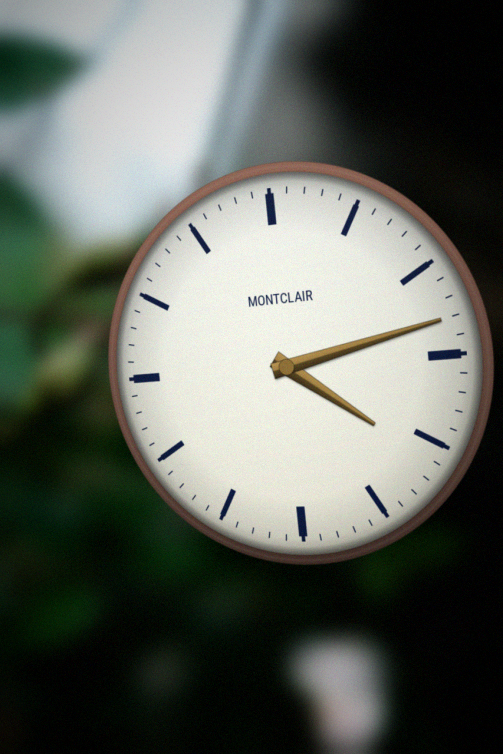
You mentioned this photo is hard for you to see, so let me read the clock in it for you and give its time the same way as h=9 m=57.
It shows h=4 m=13
